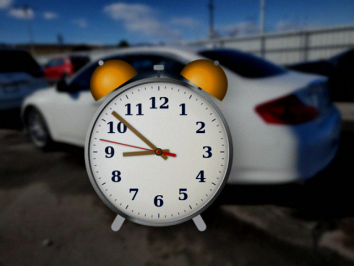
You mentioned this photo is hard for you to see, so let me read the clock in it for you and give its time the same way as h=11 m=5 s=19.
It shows h=8 m=51 s=47
